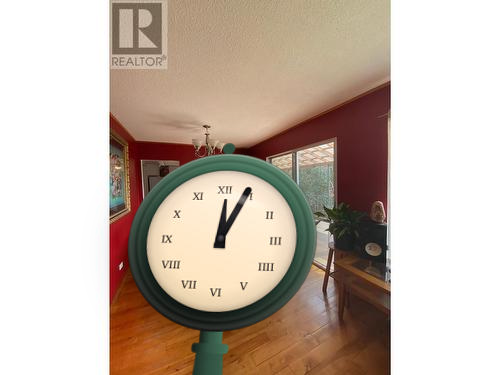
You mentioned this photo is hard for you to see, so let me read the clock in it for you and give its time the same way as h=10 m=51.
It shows h=12 m=4
